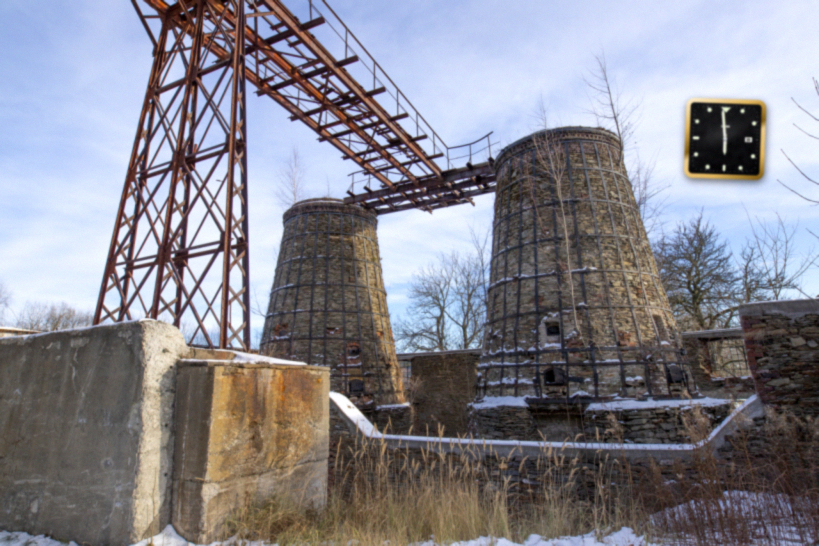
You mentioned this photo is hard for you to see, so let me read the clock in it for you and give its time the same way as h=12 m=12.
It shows h=5 m=59
